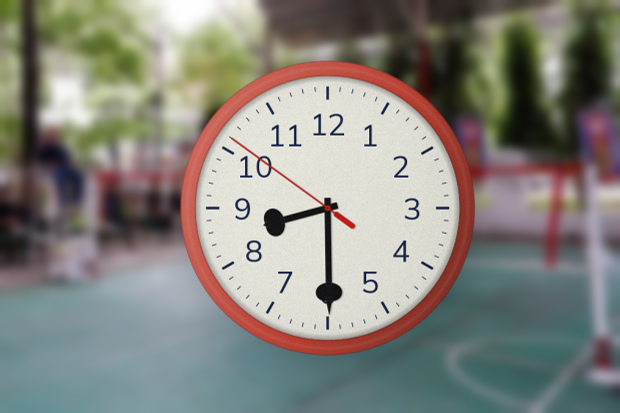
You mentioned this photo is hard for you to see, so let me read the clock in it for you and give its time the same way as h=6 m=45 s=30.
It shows h=8 m=29 s=51
